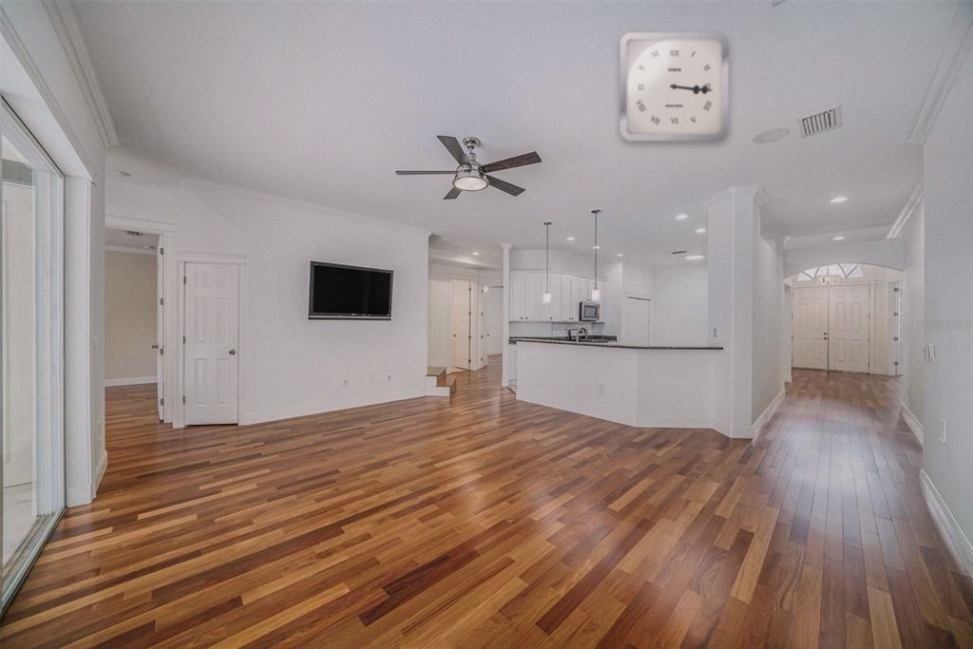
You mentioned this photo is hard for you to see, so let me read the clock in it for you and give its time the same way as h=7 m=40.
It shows h=3 m=16
